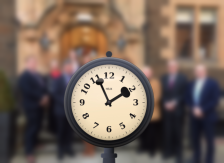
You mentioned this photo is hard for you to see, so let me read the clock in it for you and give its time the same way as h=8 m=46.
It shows h=1 m=56
